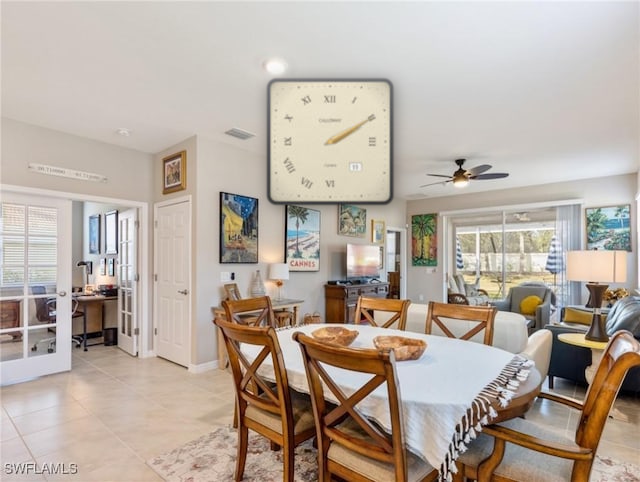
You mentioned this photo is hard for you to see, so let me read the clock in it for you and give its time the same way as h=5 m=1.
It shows h=2 m=10
